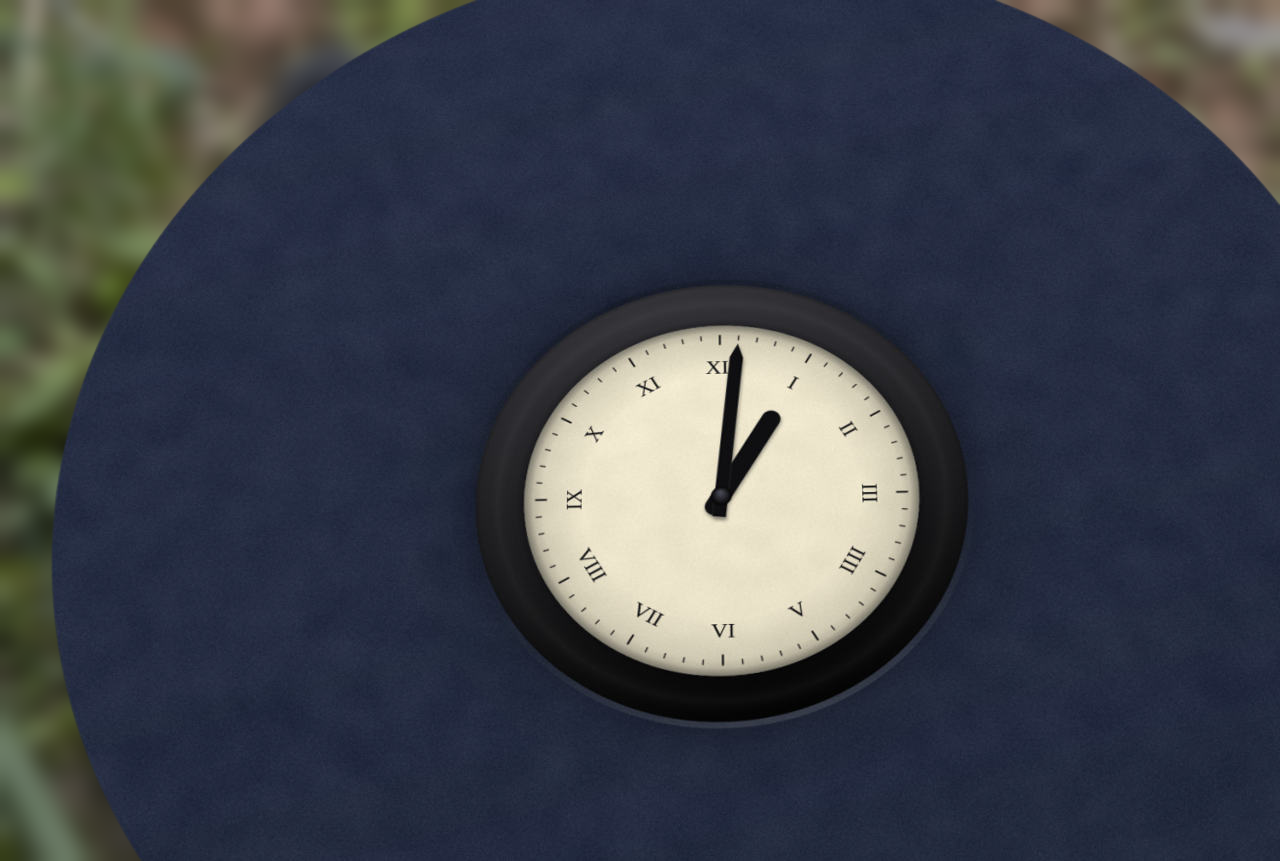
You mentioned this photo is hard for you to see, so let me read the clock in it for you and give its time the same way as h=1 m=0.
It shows h=1 m=1
